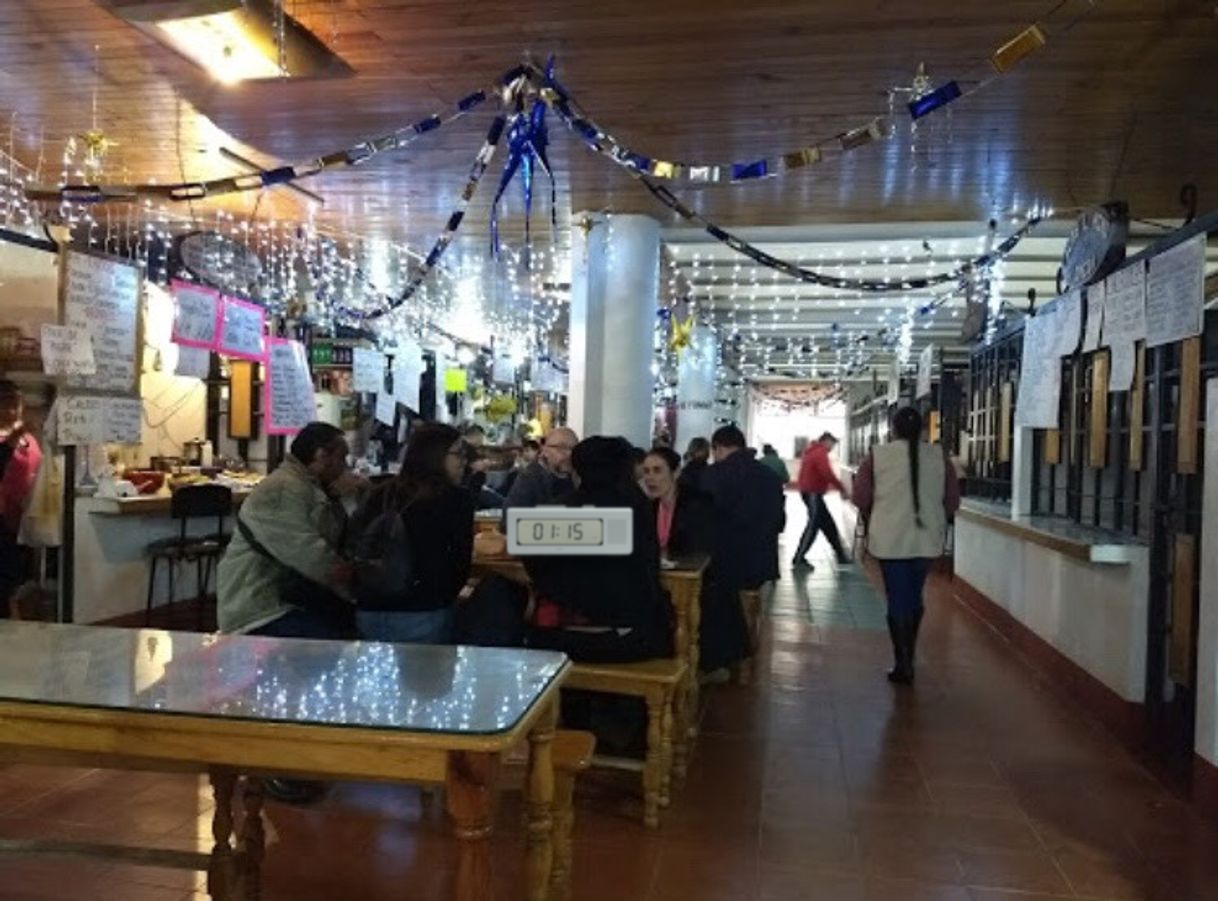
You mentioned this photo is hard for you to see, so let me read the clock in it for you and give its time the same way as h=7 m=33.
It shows h=1 m=15
